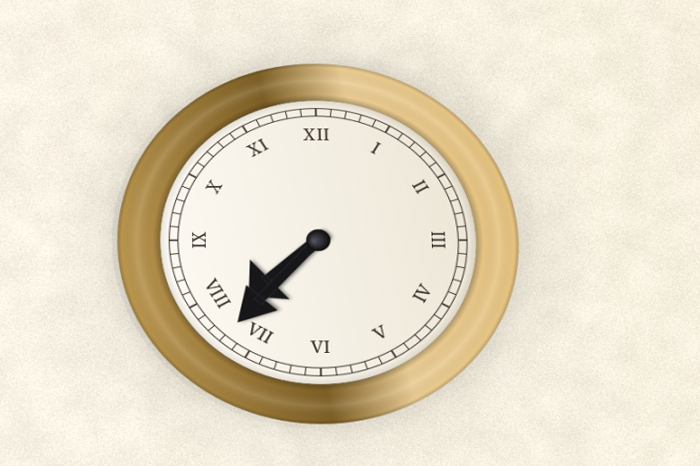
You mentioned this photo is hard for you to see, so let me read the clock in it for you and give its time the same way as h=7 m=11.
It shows h=7 m=37
